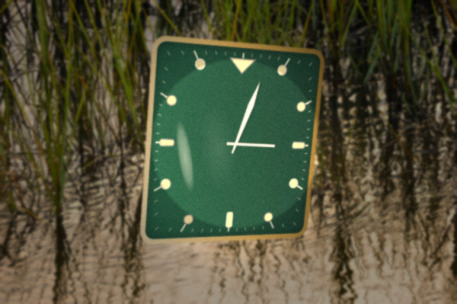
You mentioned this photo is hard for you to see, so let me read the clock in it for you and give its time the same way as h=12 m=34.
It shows h=3 m=3
